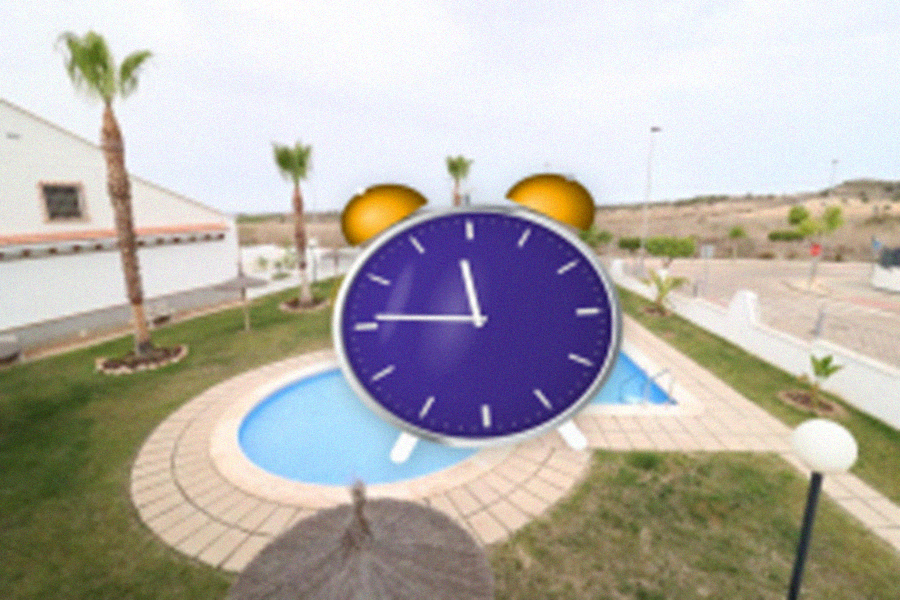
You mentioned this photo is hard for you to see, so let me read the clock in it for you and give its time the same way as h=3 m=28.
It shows h=11 m=46
